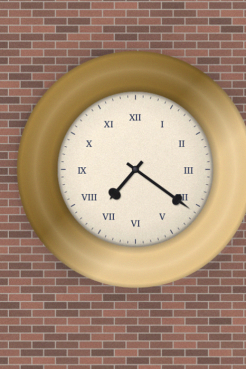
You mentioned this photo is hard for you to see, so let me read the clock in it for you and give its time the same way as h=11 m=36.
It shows h=7 m=21
